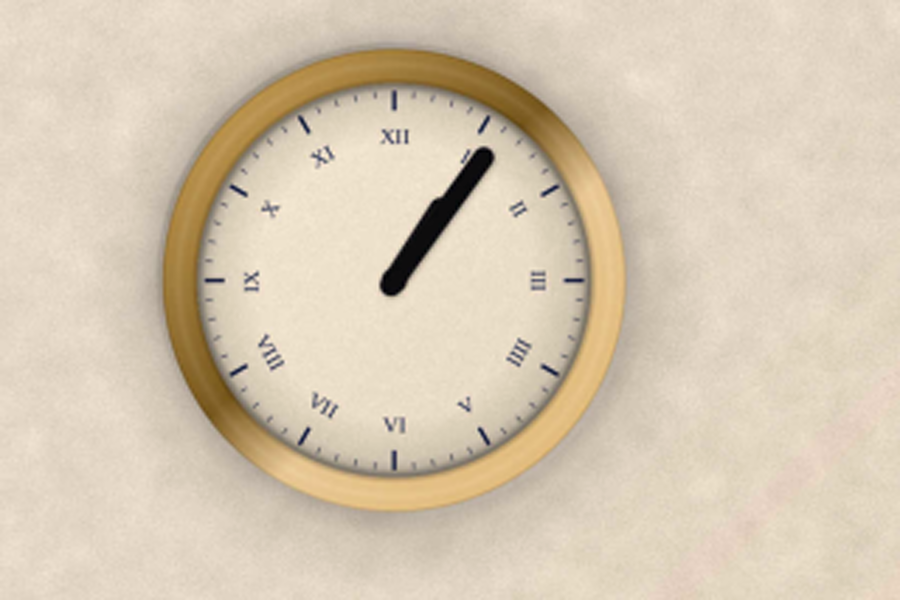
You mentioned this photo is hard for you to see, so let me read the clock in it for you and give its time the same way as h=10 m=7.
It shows h=1 m=6
